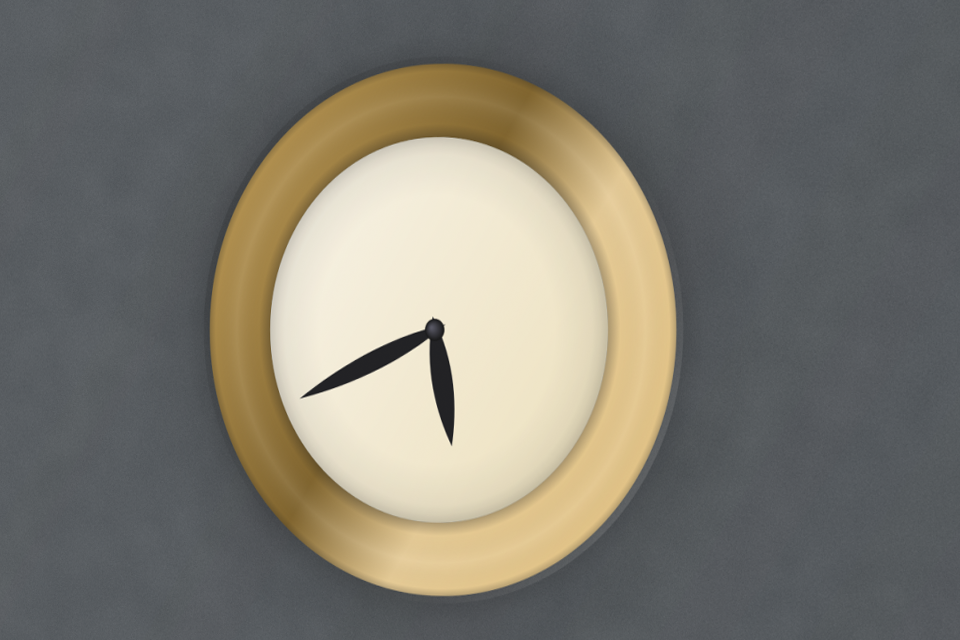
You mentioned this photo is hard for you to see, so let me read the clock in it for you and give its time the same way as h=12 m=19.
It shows h=5 m=41
